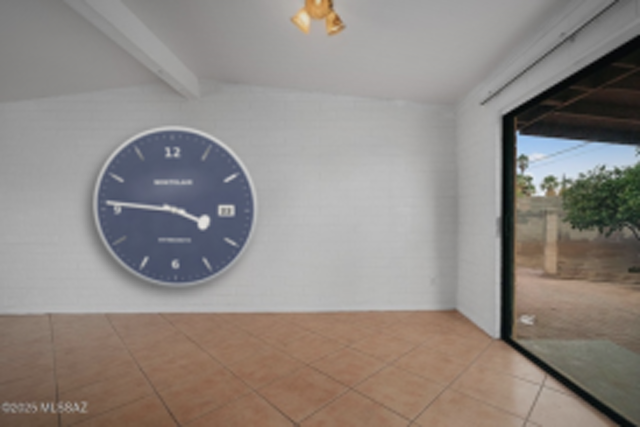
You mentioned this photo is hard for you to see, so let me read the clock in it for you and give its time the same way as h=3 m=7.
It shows h=3 m=46
